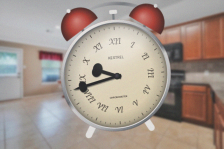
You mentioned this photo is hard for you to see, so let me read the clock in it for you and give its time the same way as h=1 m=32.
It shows h=9 m=43
